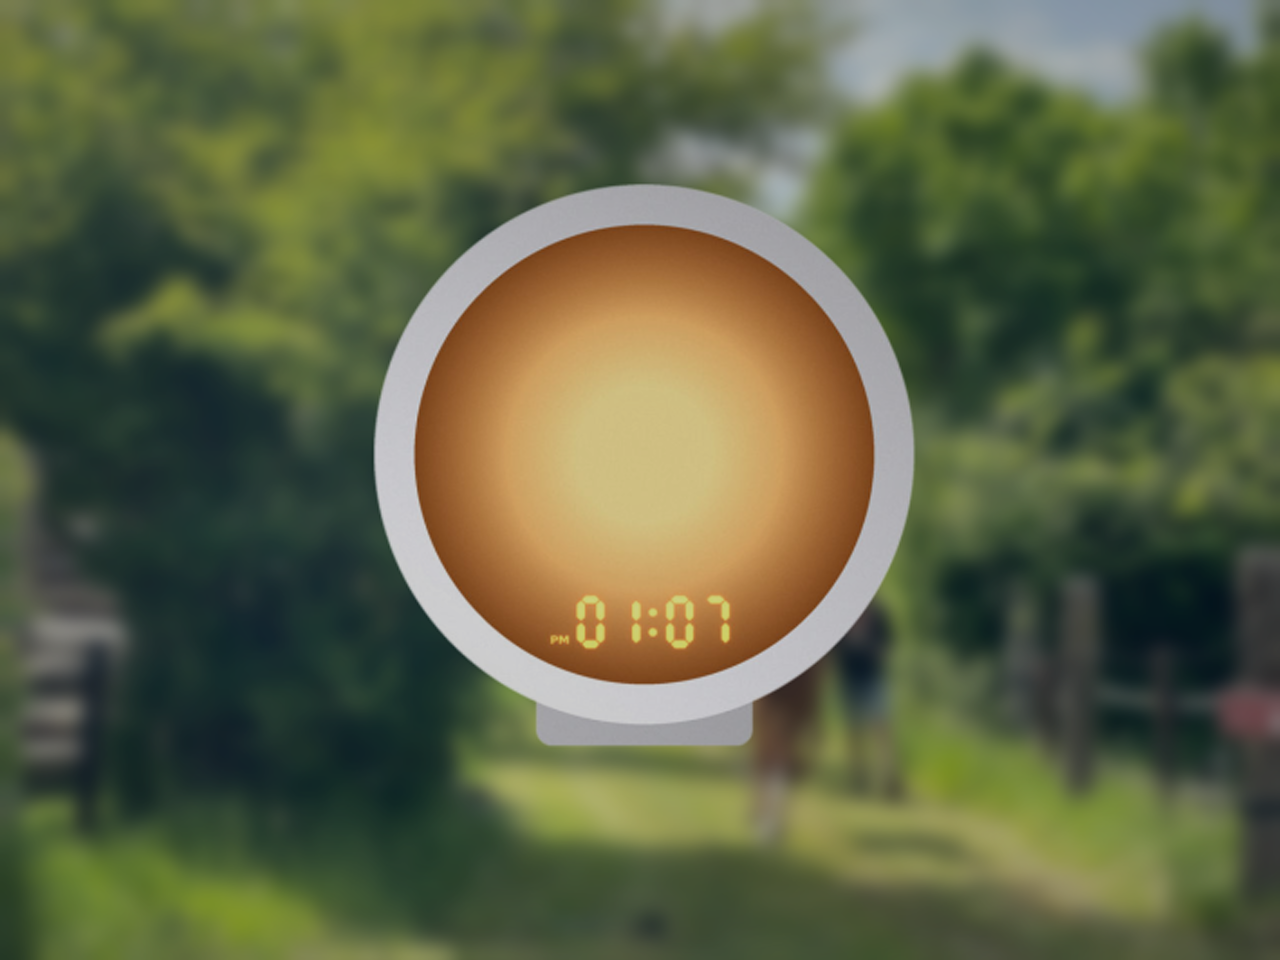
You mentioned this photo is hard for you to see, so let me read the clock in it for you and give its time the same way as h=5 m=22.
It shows h=1 m=7
